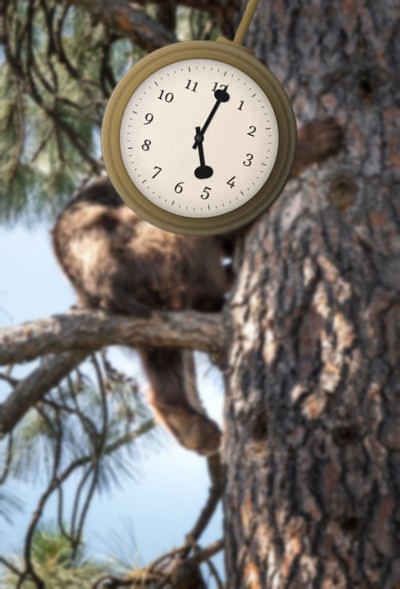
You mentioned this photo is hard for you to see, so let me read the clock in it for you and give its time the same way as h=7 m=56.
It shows h=5 m=1
